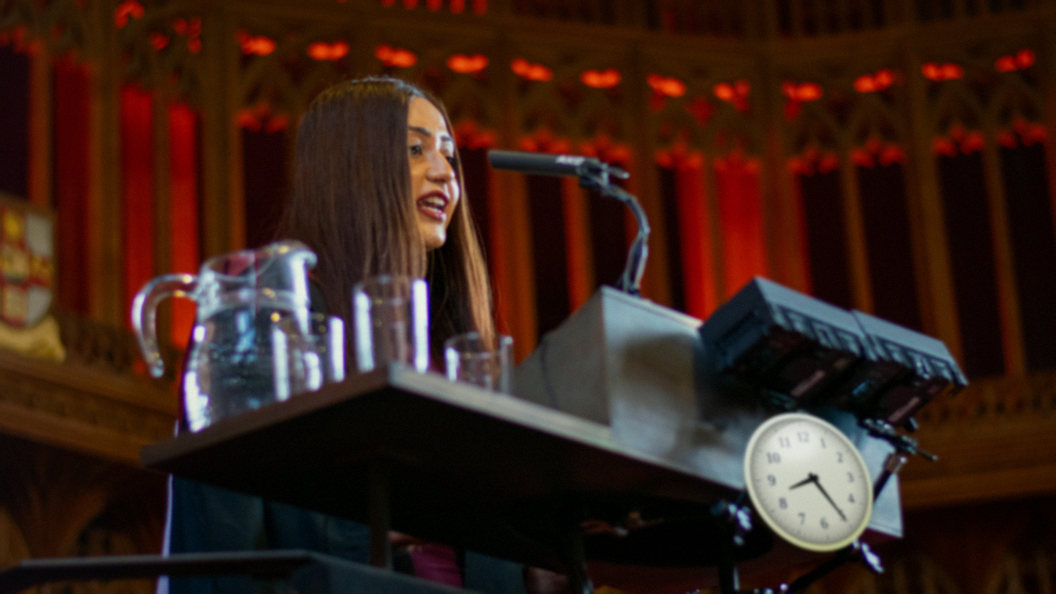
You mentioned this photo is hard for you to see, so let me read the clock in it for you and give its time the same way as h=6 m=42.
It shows h=8 m=25
